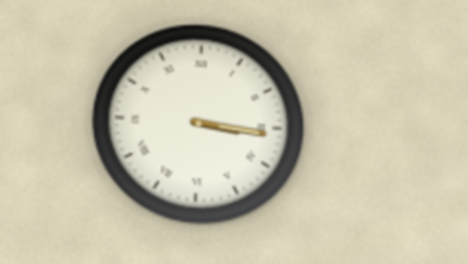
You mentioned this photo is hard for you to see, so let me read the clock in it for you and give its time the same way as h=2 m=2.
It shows h=3 m=16
